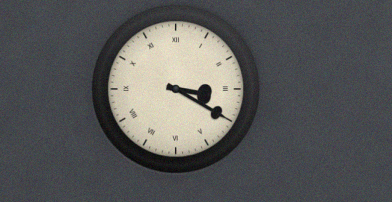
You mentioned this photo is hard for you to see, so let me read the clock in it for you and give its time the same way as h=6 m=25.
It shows h=3 m=20
